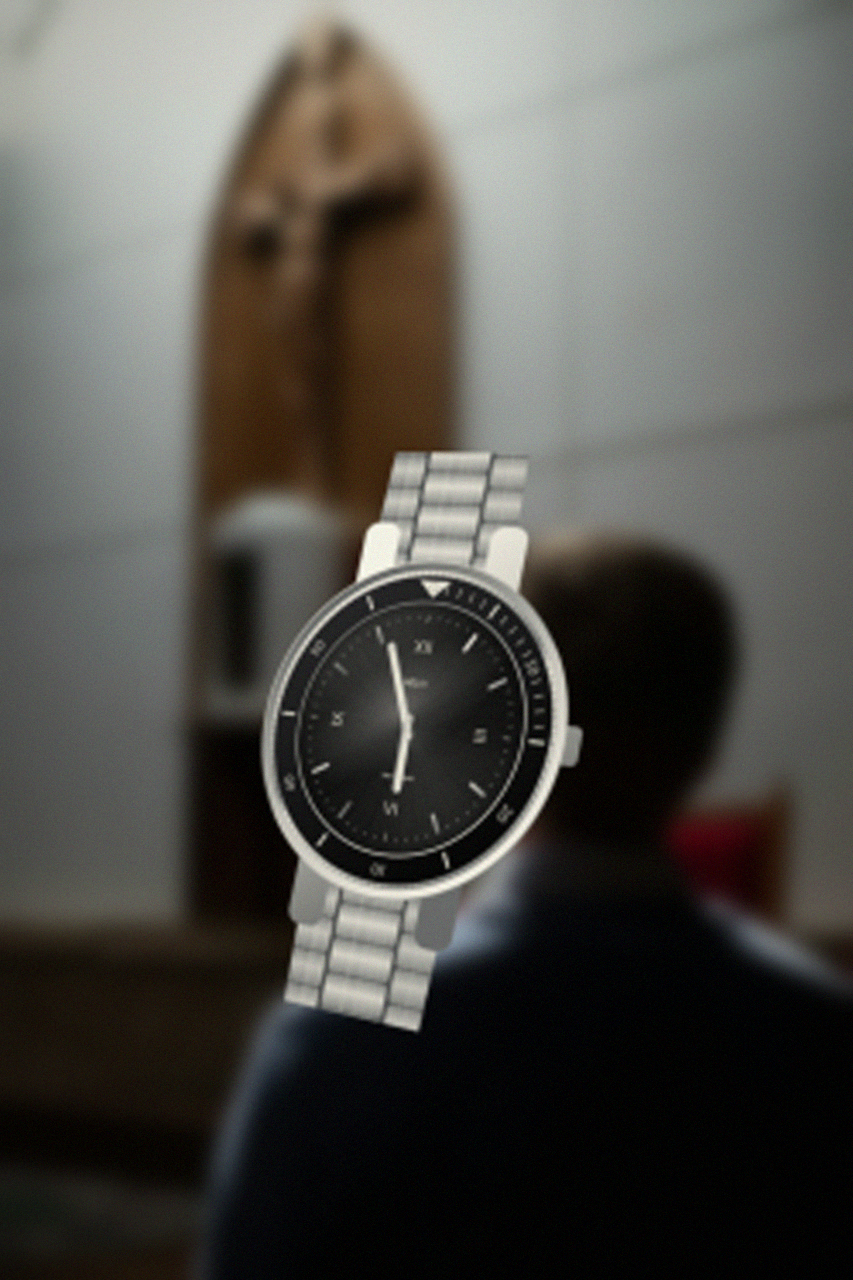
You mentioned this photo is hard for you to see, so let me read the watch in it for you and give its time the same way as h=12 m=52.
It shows h=5 m=56
